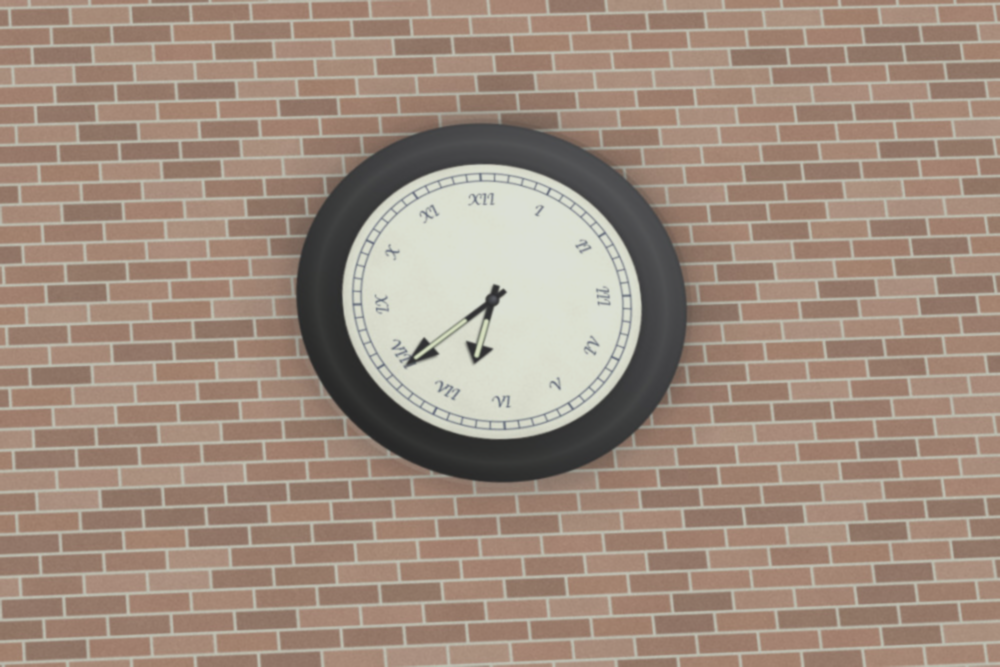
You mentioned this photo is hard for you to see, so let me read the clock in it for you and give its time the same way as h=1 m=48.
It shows h=6 m=39
